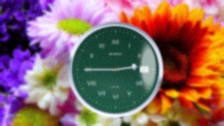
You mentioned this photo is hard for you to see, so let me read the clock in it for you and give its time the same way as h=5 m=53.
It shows h=2 m=45
